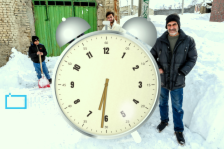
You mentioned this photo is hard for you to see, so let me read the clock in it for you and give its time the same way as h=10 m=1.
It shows h=6 m=31
